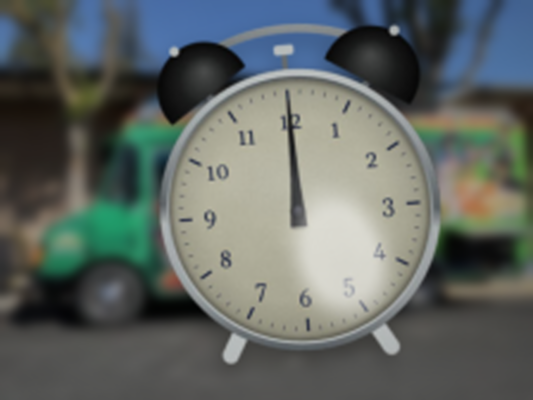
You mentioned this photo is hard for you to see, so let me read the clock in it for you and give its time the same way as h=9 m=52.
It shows h=12 m=0
